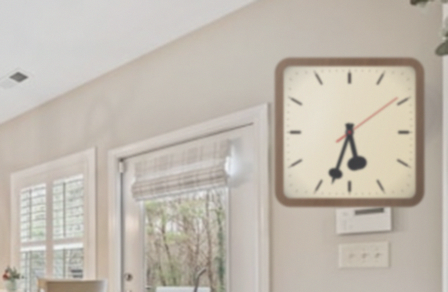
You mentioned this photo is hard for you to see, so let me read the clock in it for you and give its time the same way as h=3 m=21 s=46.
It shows h=5 m=33 s=9
